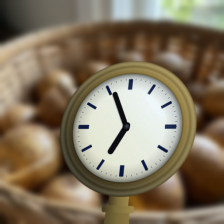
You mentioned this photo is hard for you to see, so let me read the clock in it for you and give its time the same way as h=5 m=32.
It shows h=6 m=56
